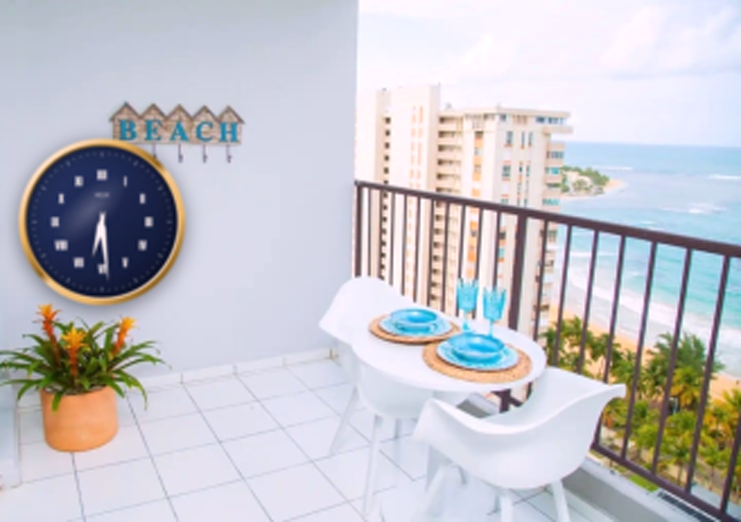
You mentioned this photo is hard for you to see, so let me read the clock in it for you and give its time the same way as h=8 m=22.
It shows h=6 m=29
